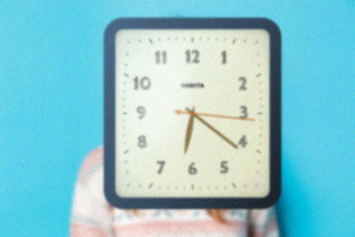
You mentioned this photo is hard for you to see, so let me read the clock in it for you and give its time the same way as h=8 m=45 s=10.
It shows h=6 m=21 s=16
